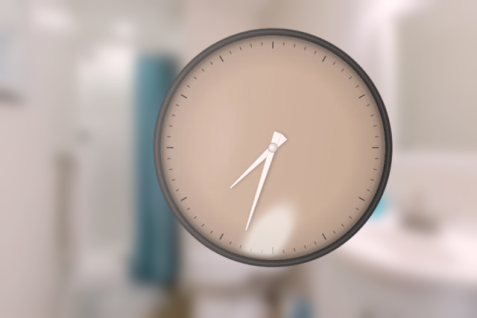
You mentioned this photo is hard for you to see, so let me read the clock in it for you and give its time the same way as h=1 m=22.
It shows h=7 m=33
